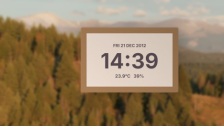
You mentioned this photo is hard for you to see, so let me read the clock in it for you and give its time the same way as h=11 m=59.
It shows h=14 m=39
